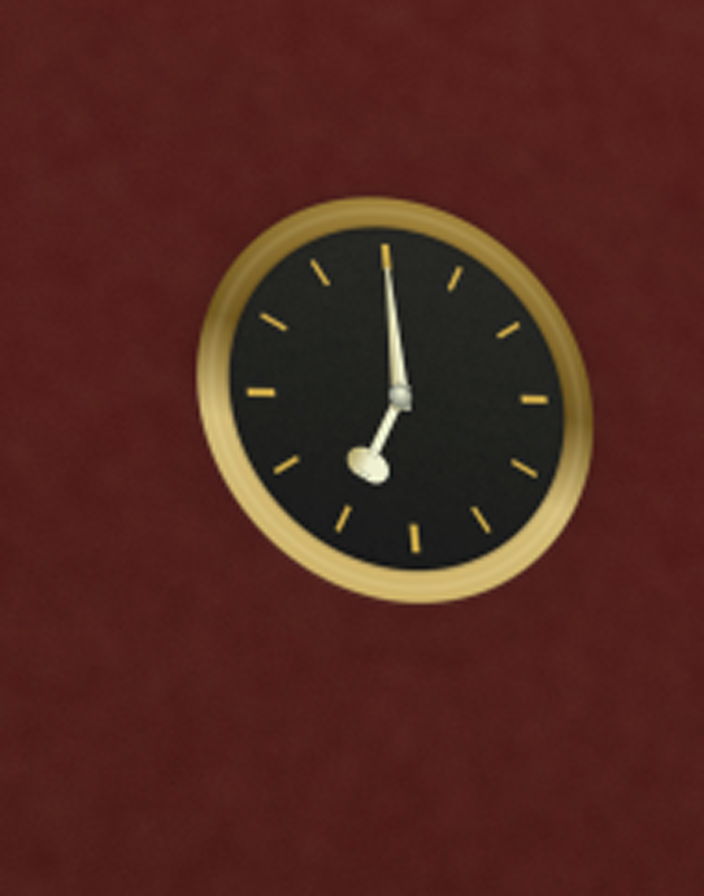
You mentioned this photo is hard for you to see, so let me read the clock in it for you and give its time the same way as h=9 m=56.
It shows h=7 m=0
